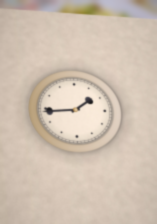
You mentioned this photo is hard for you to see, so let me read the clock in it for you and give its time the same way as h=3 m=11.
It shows h=1 m=44
